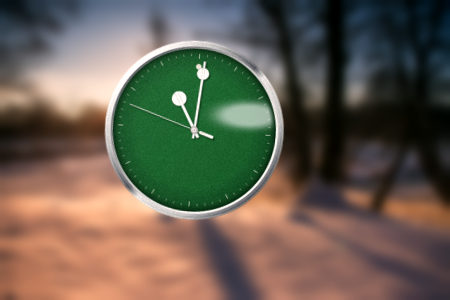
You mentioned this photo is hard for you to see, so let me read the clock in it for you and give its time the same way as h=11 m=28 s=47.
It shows h=11 m=0 s=48
